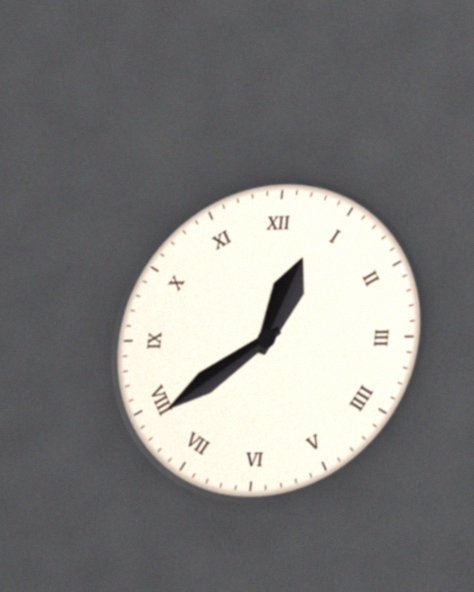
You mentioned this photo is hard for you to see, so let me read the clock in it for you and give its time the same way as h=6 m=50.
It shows h=12 m=39
